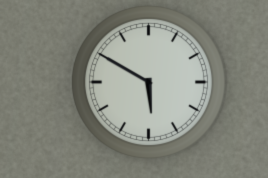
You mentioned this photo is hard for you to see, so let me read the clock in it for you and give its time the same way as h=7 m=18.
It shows h=5 m=50
